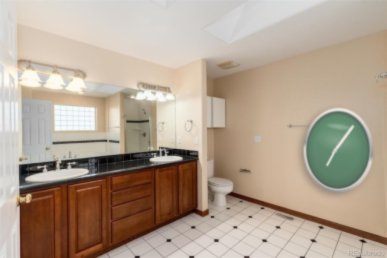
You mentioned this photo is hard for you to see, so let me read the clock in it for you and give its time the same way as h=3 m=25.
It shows h=7 m=7
